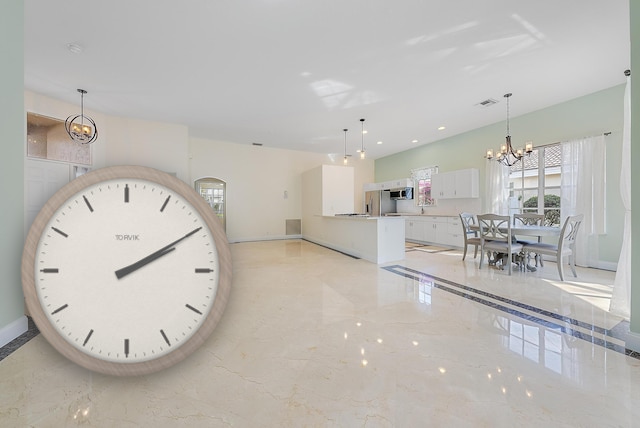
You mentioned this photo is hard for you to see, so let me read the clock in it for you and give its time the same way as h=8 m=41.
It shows h=2 m=10
